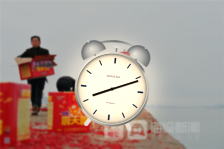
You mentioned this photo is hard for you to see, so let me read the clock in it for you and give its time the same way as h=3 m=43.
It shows h=8 m=11
